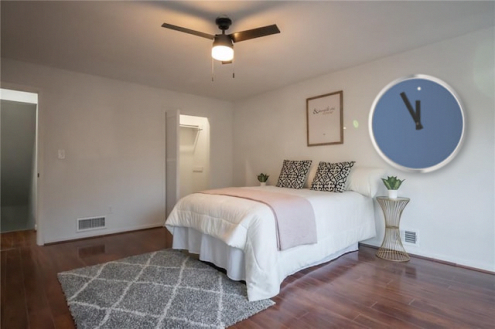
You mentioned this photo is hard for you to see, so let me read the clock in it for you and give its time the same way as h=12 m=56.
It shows h=11 m=55
